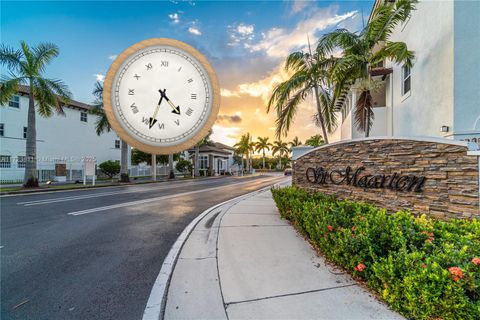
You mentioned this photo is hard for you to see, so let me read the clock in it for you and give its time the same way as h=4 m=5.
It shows h=4 m=33
